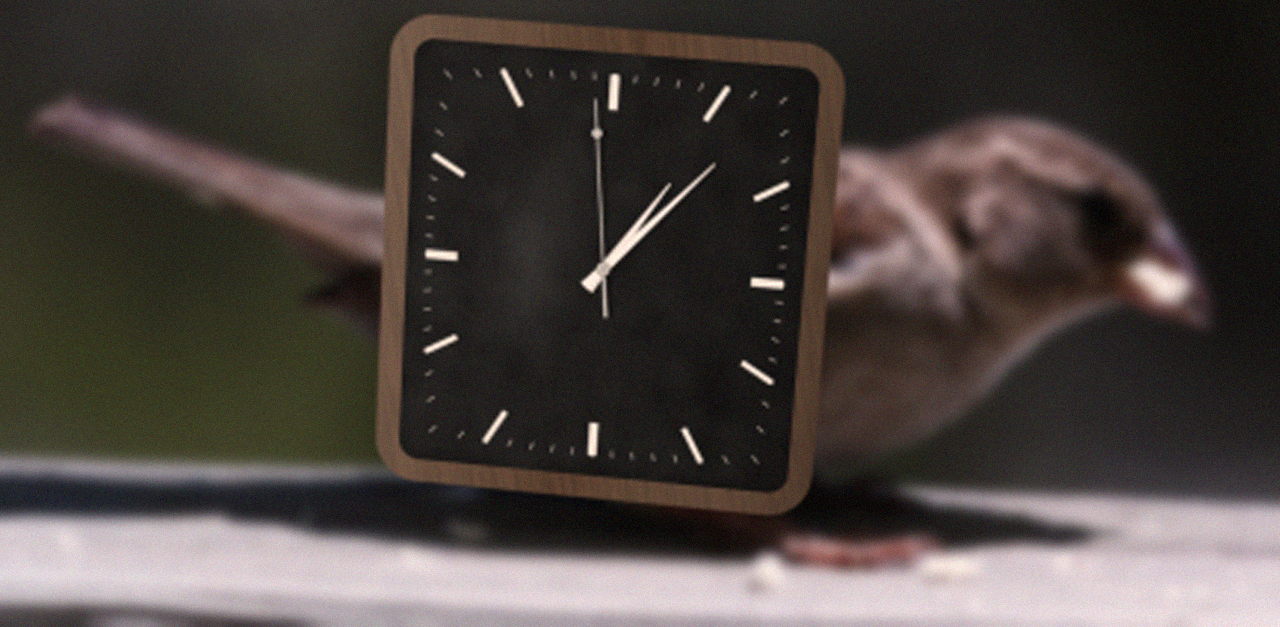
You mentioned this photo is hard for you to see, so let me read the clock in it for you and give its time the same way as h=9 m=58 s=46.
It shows h=1 m=6 s=59
